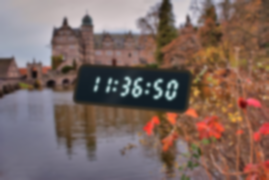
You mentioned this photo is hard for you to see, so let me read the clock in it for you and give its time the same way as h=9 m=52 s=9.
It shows h=11 m=36 s=50
